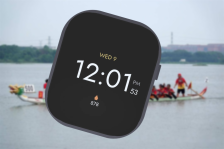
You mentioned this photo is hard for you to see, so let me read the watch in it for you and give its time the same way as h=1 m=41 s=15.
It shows h=12 m=1 s=53
